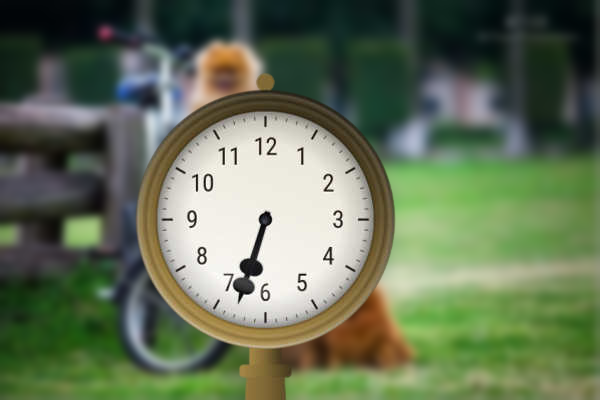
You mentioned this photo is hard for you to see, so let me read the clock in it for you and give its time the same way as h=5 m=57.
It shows h=6 m=33
